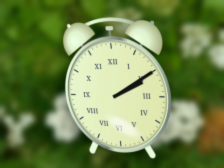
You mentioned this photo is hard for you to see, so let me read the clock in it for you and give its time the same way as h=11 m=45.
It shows h=2 m=10
